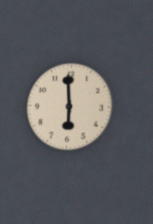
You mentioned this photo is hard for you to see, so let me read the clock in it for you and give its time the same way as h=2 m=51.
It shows h=5 m=59
